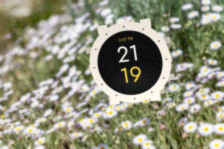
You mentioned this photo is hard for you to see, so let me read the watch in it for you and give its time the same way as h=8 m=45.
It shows h=21 m=19
